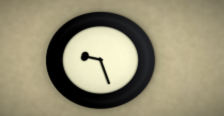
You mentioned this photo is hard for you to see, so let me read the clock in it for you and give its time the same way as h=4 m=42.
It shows h=9 m=27
